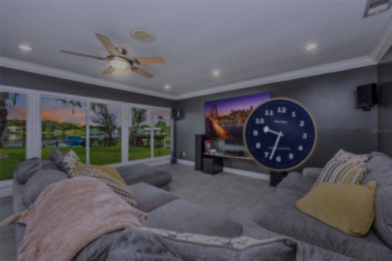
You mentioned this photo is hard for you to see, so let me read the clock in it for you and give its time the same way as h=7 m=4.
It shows h=9 m=33
